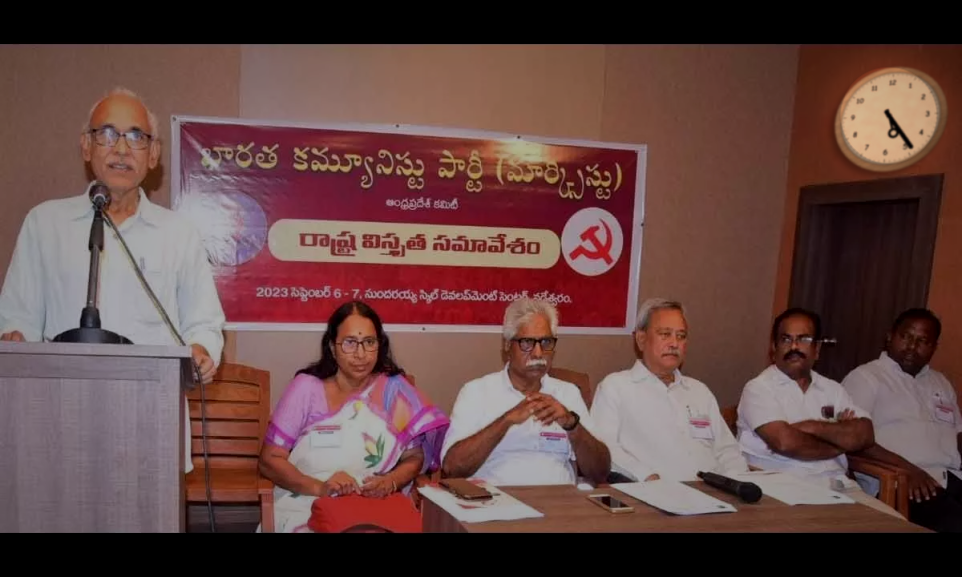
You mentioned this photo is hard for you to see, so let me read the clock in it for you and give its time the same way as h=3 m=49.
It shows h=5 m=24
